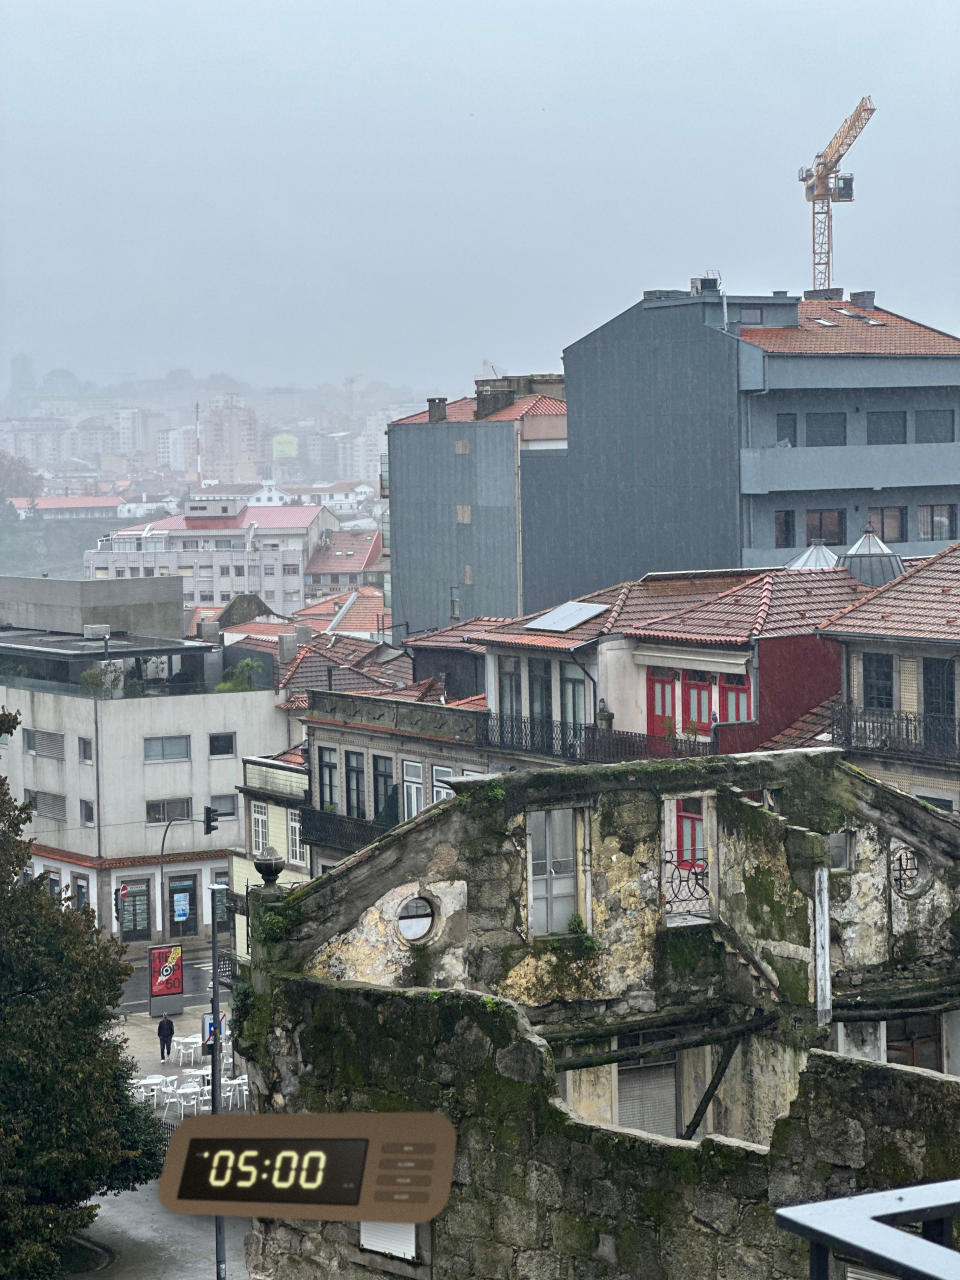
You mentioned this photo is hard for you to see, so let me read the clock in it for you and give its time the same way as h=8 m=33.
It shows h=5 m=0
